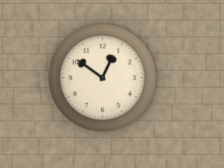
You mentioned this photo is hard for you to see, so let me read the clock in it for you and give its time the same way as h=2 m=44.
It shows h=12 m=51
